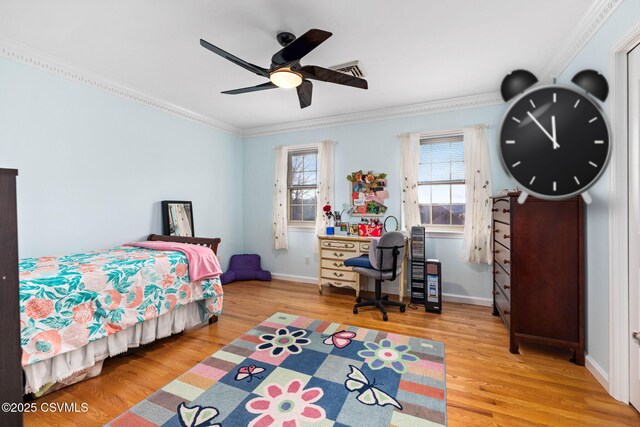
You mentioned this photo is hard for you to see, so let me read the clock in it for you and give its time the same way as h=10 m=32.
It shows h=11 m=53
